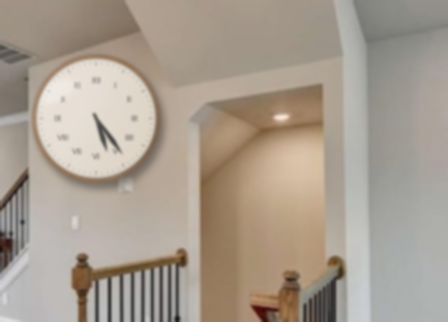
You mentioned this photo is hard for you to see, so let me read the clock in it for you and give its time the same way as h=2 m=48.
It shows h=5 m=24
